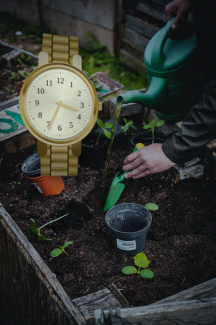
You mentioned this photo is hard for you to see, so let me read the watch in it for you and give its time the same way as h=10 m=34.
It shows h=3 m=34
